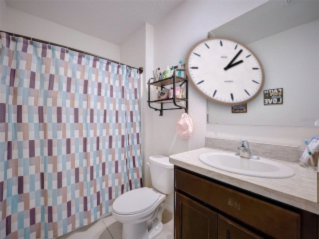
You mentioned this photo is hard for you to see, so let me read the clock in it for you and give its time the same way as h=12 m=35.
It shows h=2 m=7
